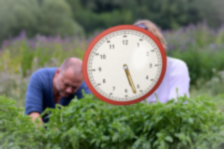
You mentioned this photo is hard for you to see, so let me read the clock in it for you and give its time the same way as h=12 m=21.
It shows h=5 m=27
